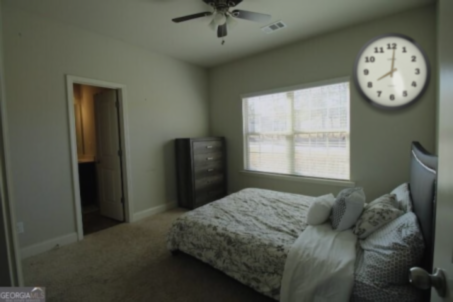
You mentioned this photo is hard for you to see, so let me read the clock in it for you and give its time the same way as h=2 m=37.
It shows h=8 m=1
